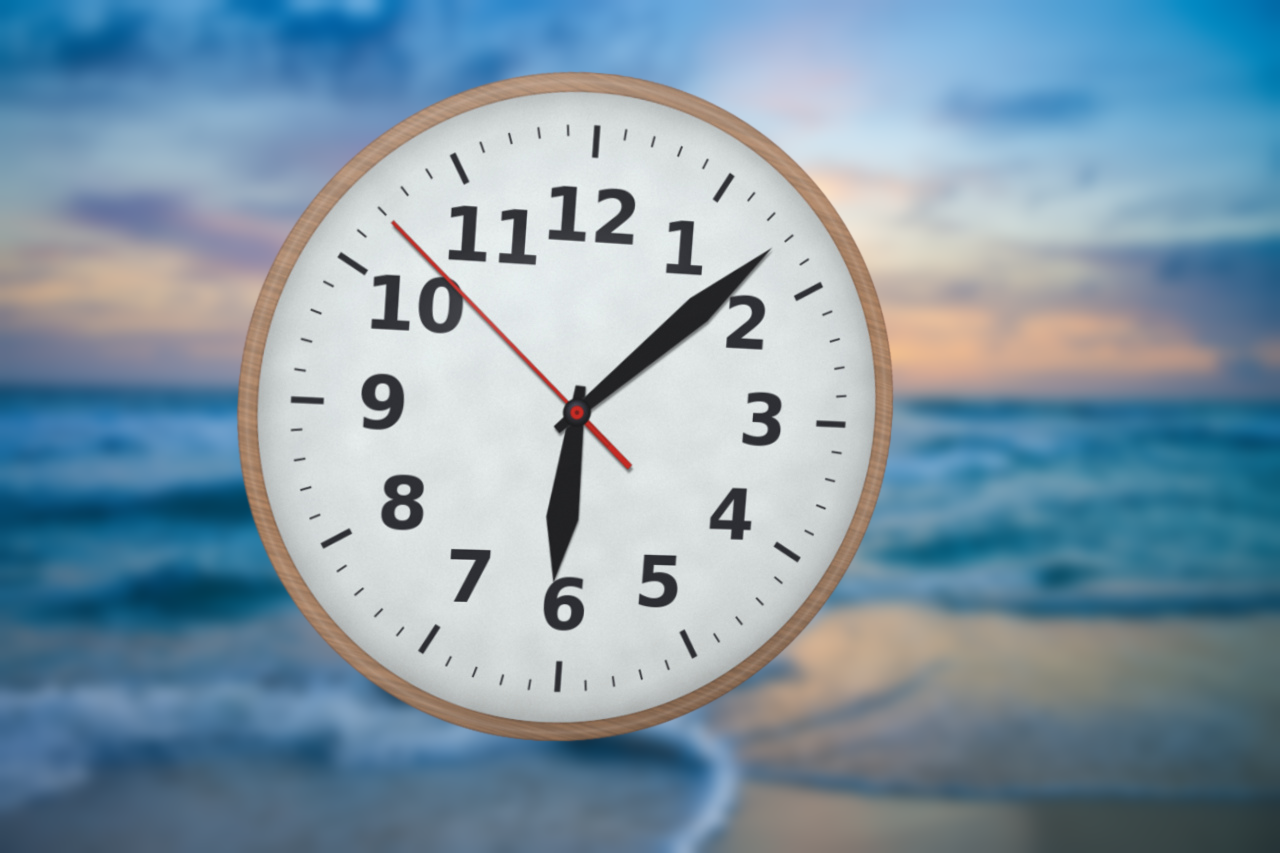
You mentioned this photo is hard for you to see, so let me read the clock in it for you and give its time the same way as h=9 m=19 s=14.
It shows h=6 m=7 s=52
